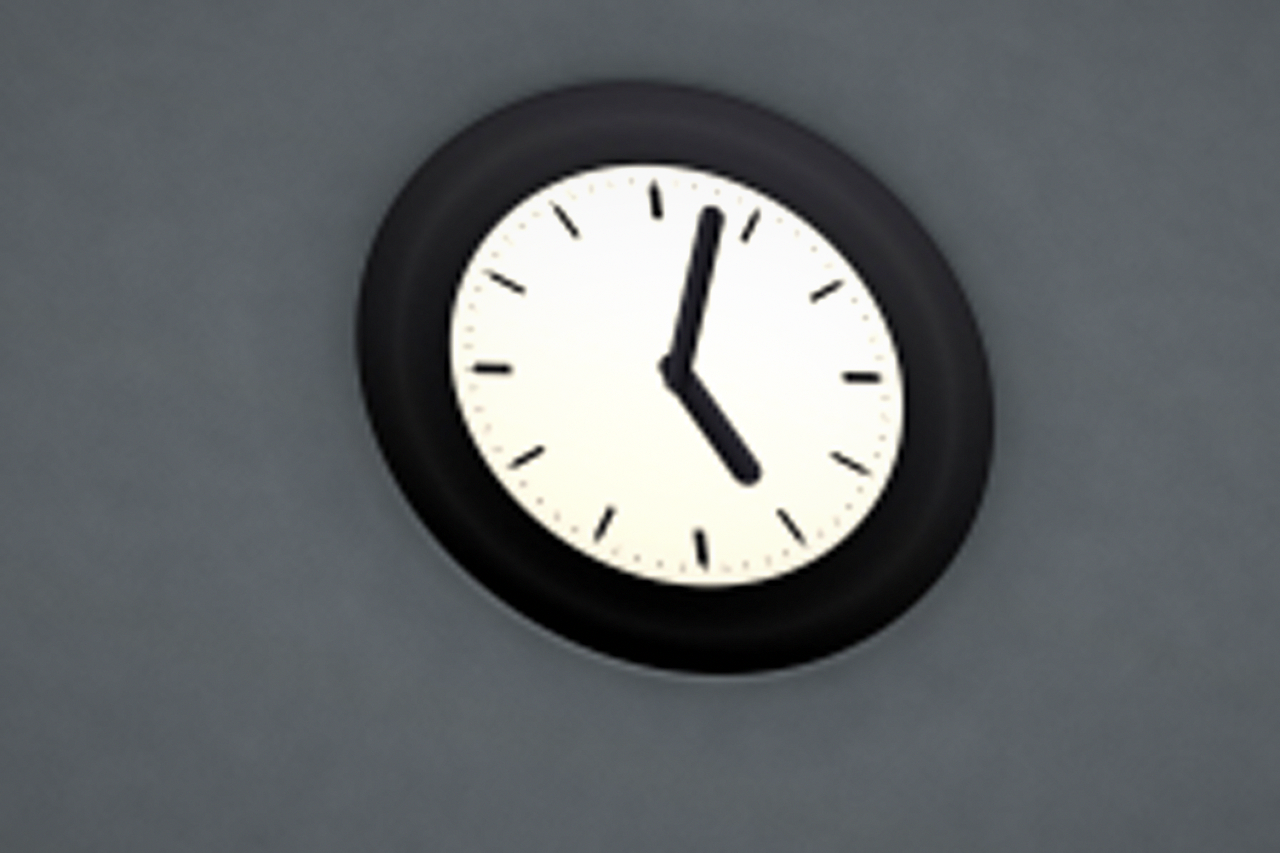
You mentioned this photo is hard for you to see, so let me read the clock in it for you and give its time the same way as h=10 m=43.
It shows h=5 m=3
